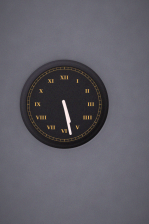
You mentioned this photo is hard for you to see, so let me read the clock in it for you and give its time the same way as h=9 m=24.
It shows h=5 m=28
